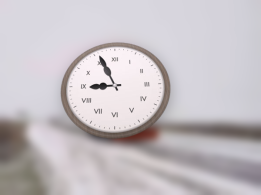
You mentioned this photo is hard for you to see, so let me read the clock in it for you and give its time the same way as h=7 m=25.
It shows h=8 m=56
